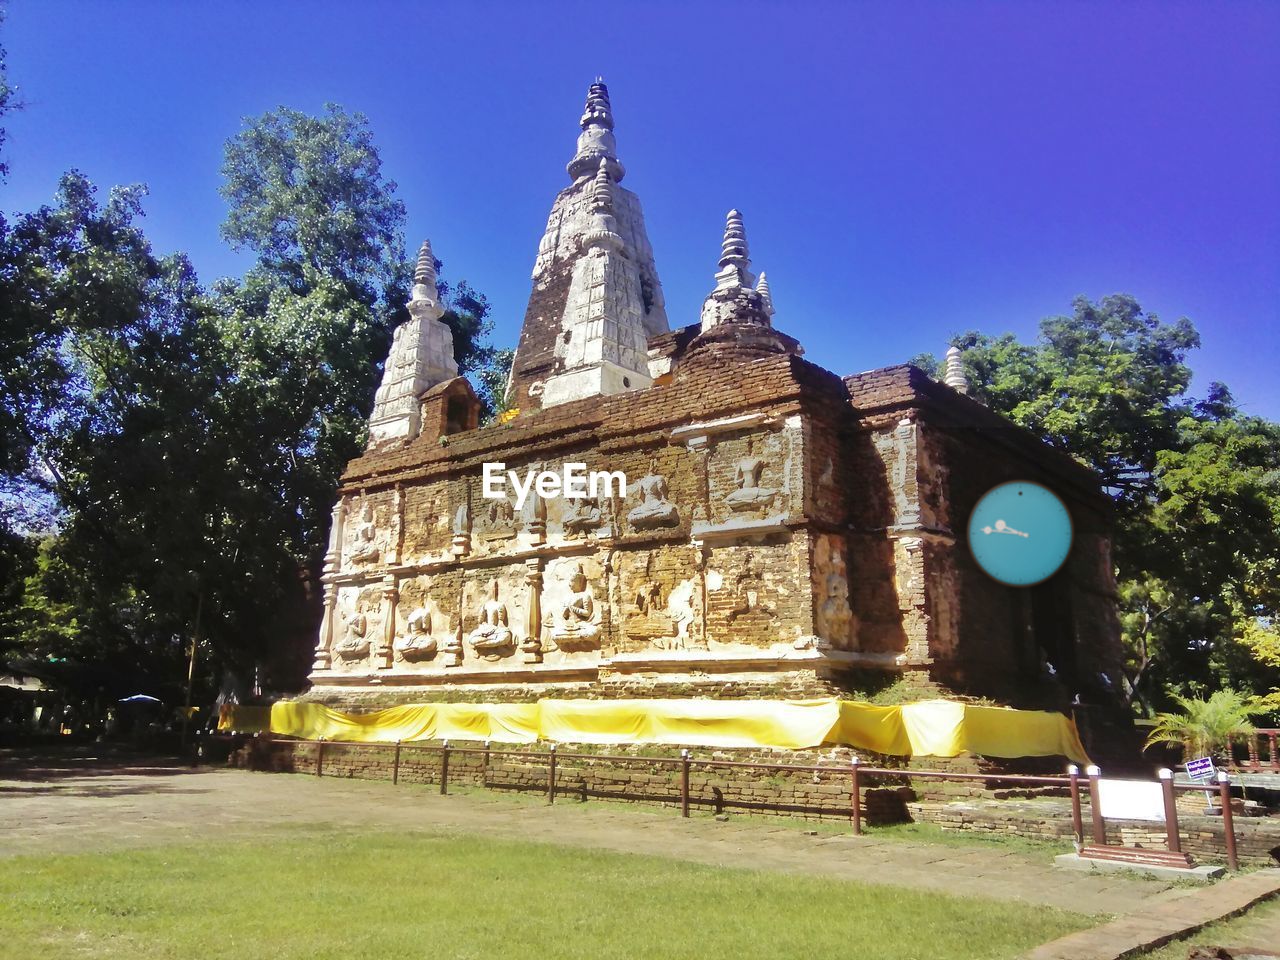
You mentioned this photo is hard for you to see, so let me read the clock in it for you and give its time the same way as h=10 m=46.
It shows h=9 m=46
